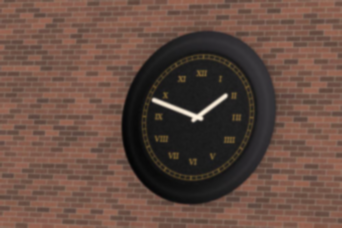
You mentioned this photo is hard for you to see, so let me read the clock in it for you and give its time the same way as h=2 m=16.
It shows h=1 m=48
